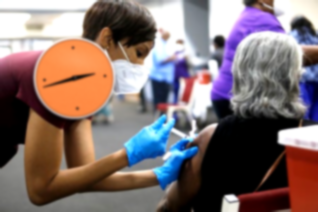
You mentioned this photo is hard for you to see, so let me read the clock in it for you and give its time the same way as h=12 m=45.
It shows h=2 m=43
